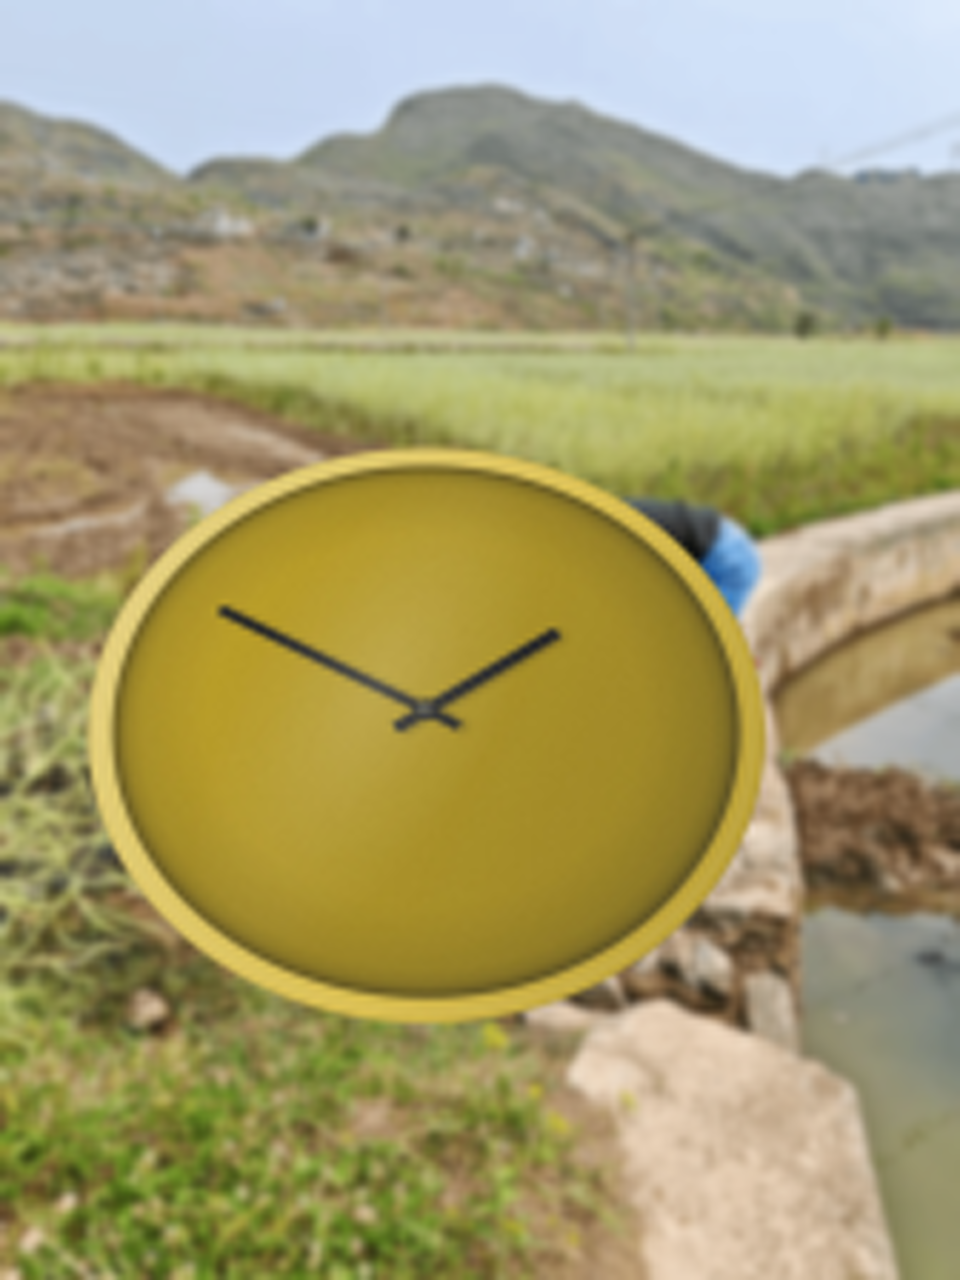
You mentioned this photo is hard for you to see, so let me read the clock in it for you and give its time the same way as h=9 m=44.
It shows h=1 m=50
